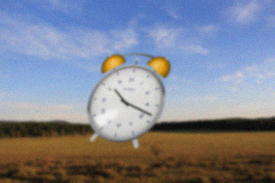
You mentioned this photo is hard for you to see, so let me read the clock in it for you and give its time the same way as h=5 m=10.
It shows h=10 m=18
